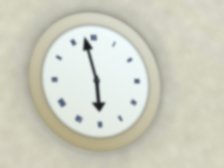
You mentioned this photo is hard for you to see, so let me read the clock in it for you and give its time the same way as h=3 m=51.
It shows h=5 m=58
